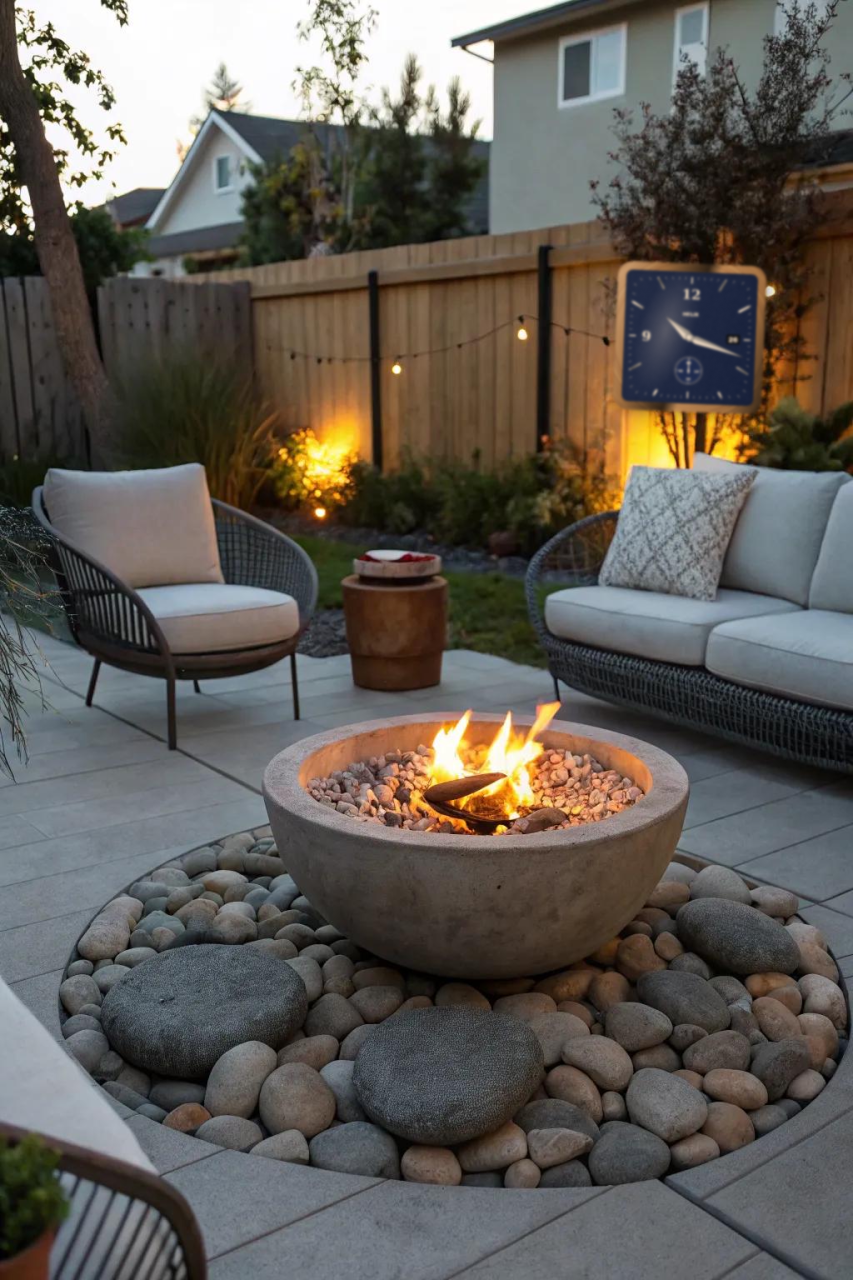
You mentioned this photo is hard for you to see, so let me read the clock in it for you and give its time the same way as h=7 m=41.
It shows h=10 m=18
